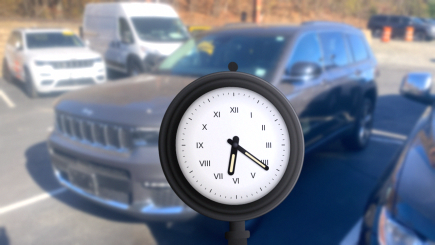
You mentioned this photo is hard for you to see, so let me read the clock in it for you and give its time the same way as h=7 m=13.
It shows h=6 m=21
